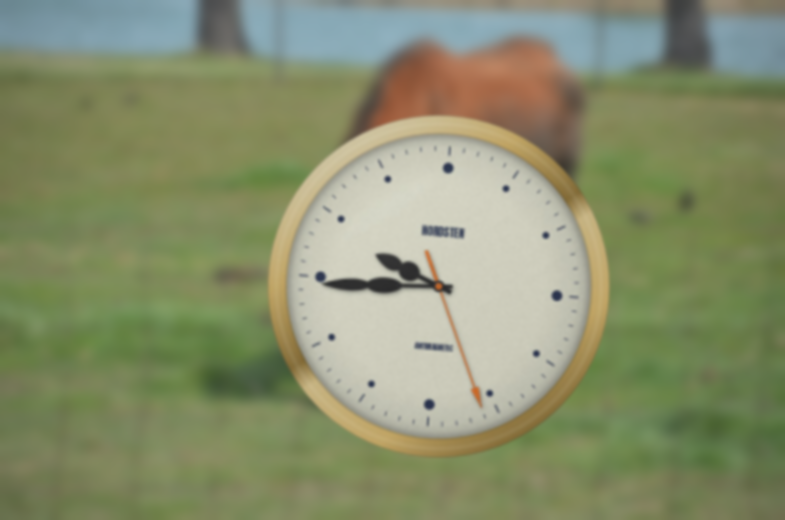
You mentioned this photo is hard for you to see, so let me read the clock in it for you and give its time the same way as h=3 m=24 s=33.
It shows h=9 m=44 s=26
